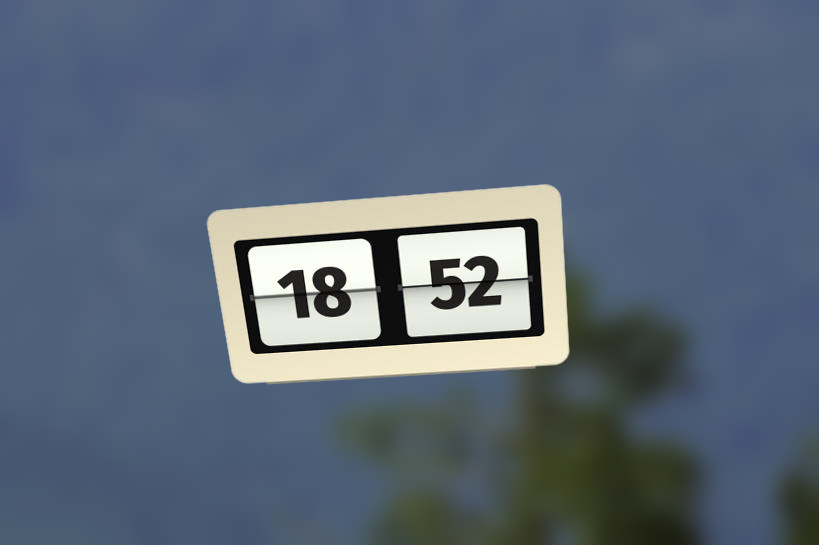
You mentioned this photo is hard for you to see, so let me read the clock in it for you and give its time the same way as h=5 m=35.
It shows h=18 m=52
